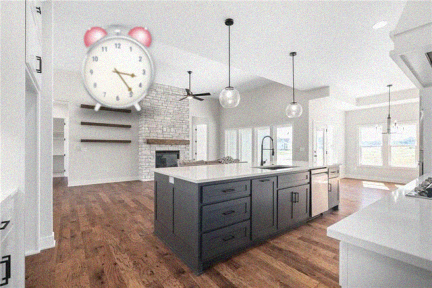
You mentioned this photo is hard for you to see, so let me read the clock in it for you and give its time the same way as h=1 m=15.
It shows h=3 m=24
